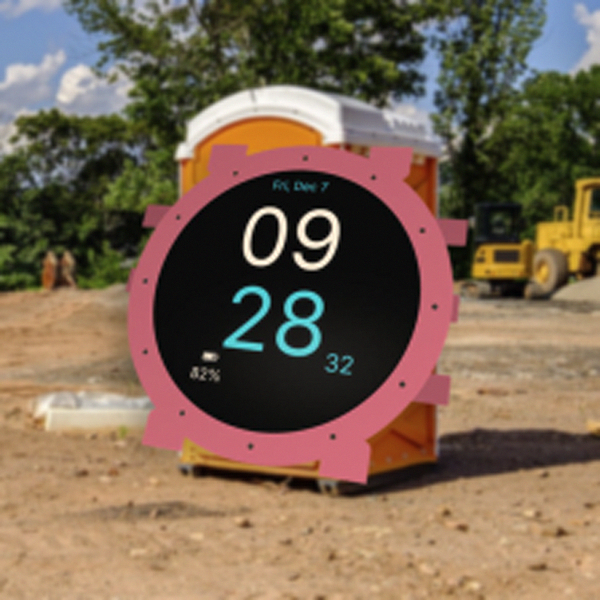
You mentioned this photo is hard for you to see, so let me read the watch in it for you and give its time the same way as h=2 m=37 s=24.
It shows h=9 m=28 s=32
